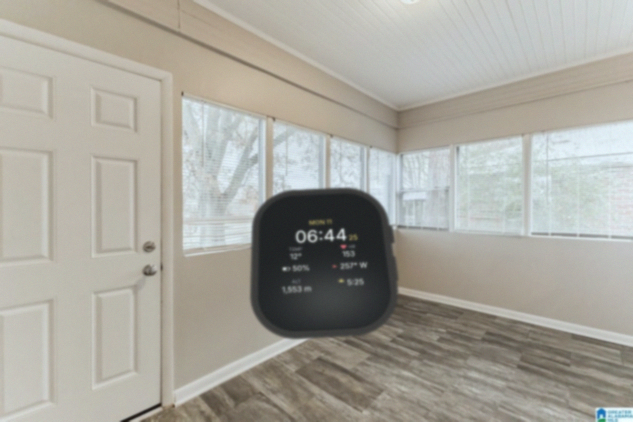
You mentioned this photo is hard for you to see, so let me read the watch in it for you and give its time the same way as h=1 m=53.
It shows h=6 m=44
